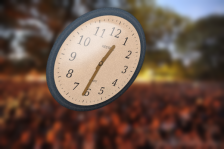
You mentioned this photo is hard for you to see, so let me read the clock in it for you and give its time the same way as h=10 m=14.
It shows h=12 m=31
